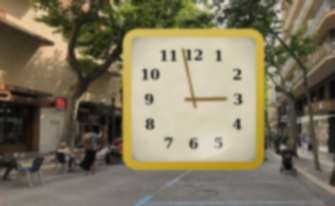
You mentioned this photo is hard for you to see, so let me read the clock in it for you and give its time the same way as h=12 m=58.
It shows h=2 m=58
